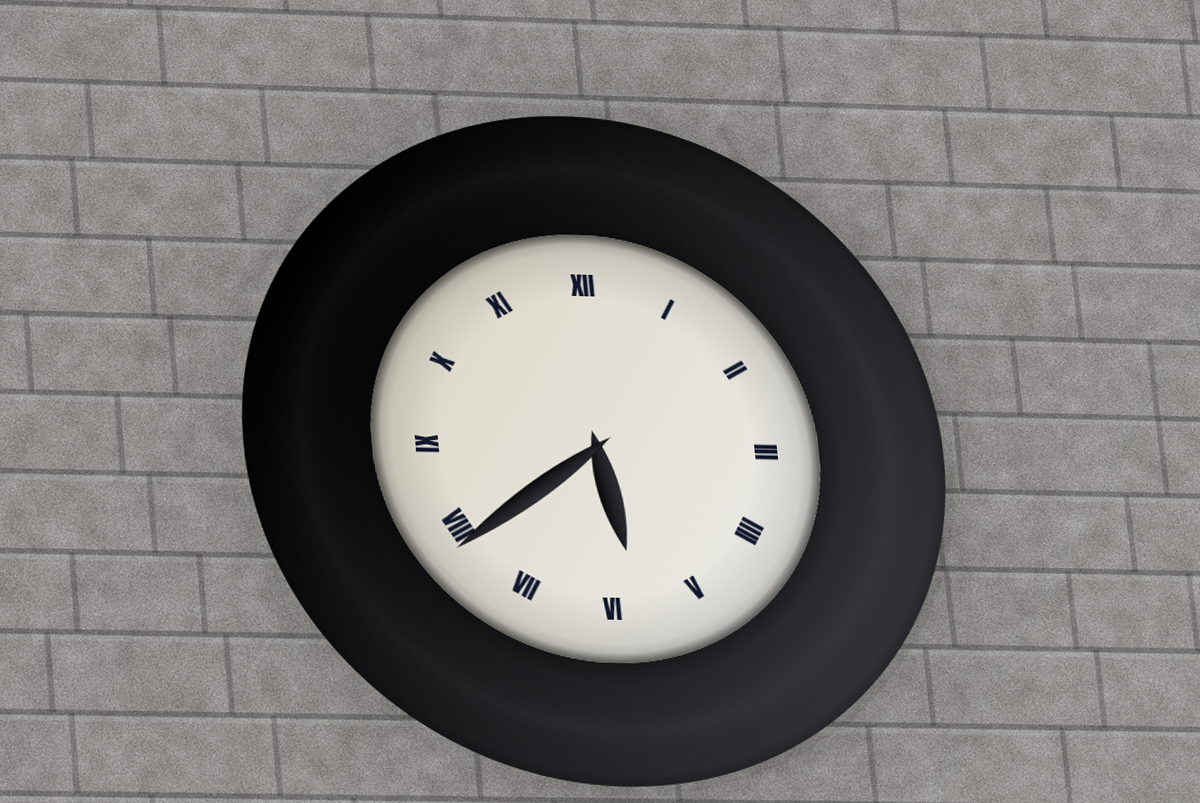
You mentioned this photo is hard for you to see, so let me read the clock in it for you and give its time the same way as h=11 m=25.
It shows h=5 m=39
